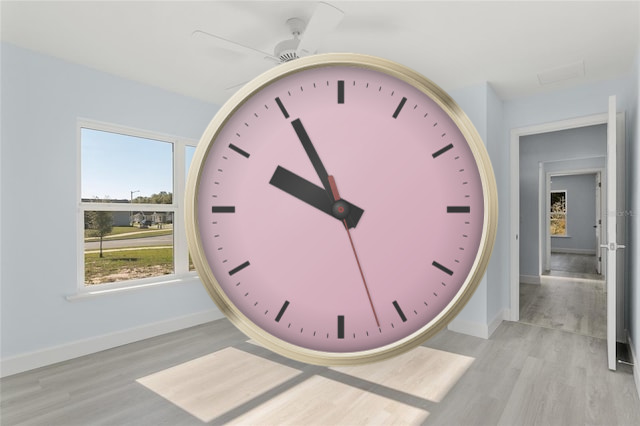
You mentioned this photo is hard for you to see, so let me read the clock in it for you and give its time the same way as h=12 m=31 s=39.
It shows h=9 m=55 s=27
